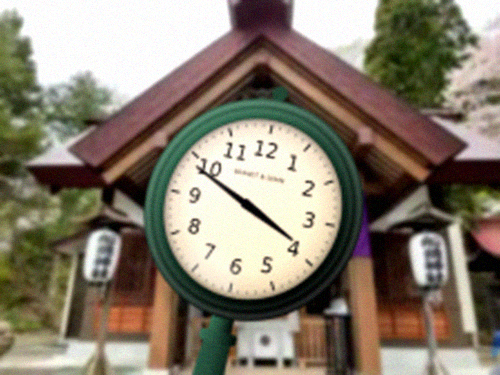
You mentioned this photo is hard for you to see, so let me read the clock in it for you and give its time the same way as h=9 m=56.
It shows h=3 m=49
